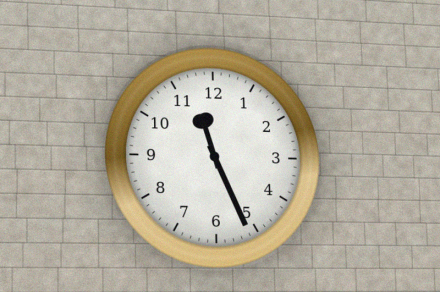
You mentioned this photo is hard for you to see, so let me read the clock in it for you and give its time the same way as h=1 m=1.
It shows h=11 m=26
